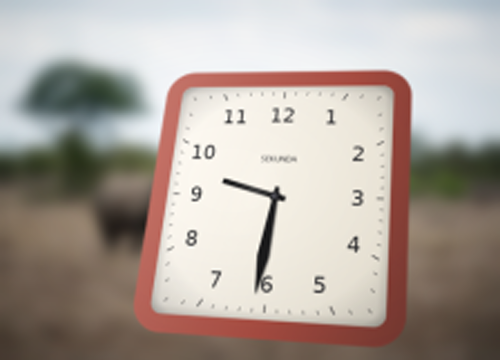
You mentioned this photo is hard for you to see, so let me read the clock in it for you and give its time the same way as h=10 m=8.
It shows h=9 m=31
